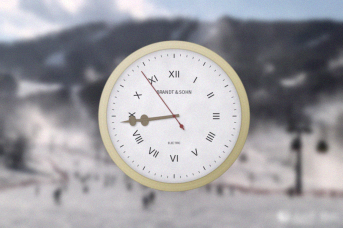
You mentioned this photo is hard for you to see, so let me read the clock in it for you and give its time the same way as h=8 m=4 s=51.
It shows h=8 m=43 s=54
